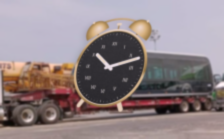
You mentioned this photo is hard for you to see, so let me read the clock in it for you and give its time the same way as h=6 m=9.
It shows h=10 m=12
